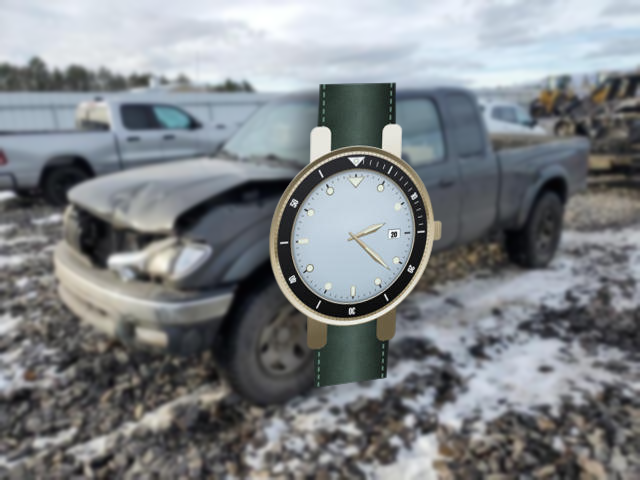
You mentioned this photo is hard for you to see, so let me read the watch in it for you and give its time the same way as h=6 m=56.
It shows h=2 m=22
